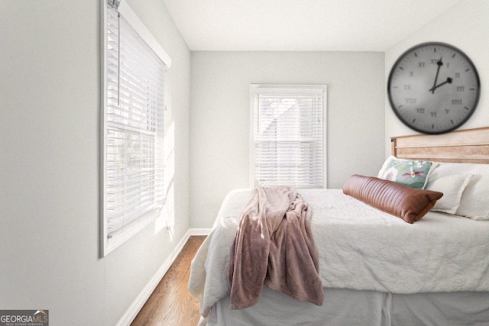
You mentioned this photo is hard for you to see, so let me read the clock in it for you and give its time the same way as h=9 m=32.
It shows h=2 m=2
